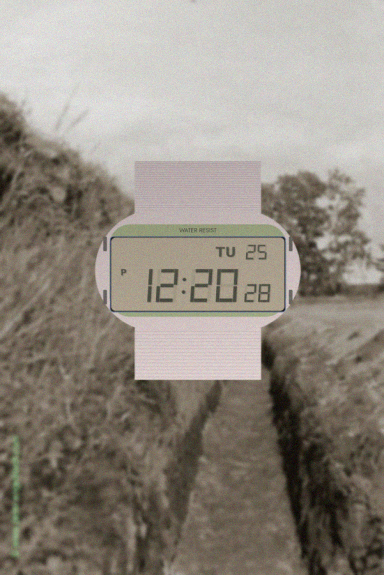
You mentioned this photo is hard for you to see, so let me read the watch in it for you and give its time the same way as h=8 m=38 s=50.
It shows h=12 m=20 s=28
